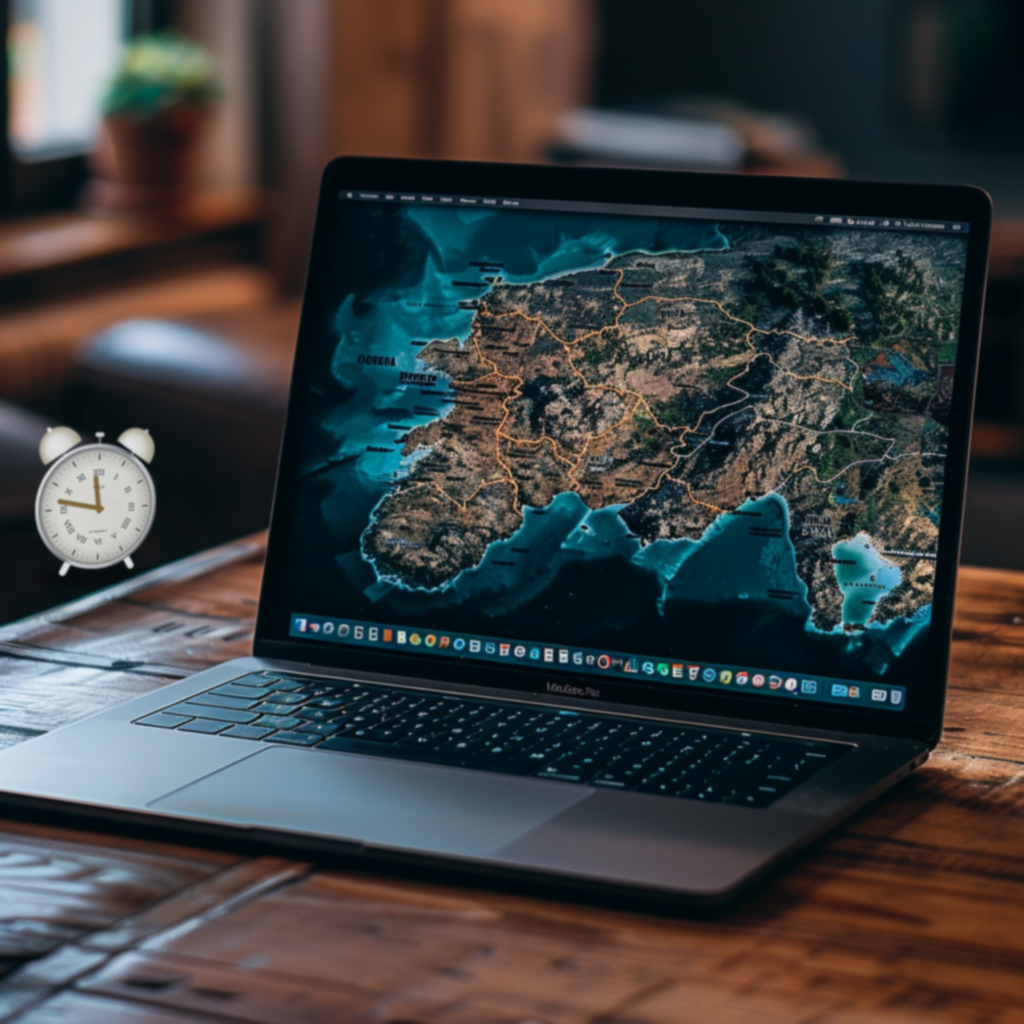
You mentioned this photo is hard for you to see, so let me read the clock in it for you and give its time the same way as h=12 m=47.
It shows h=11 m=47
